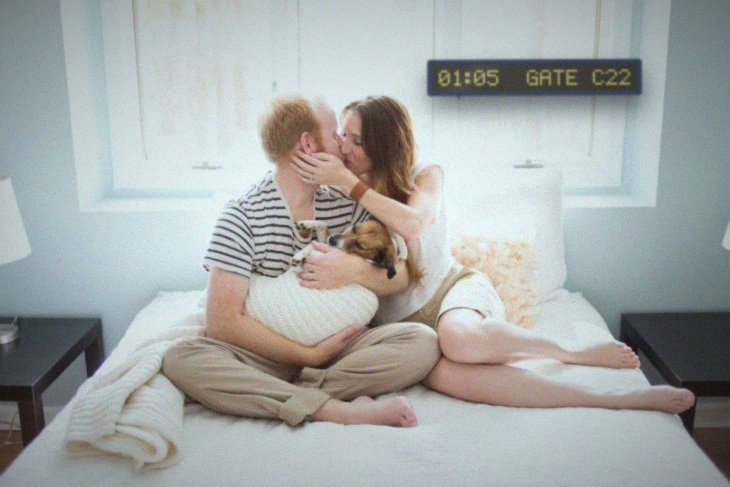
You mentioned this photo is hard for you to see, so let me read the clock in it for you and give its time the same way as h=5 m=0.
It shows h=1 m=5
